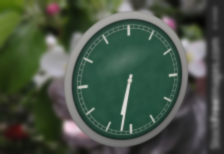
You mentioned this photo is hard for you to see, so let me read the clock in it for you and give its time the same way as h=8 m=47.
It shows h=6 m=32
